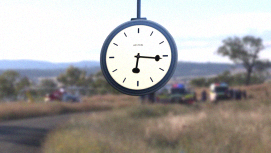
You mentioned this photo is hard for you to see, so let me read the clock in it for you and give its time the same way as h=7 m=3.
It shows h=6 m=16
